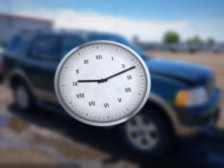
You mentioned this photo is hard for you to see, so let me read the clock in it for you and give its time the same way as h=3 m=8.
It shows h=9 m=12
